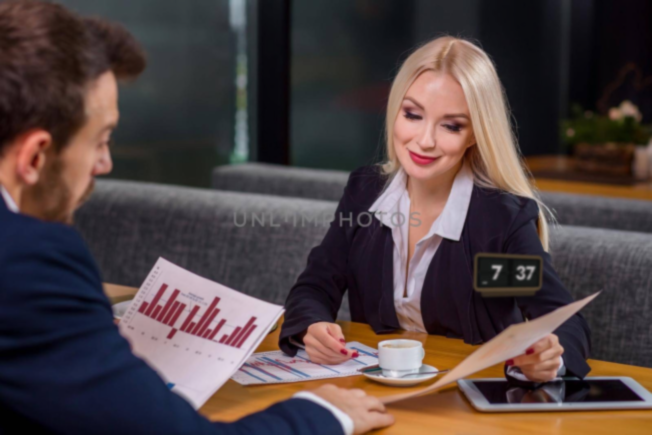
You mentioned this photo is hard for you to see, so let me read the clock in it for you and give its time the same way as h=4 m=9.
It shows h=7 m=37
